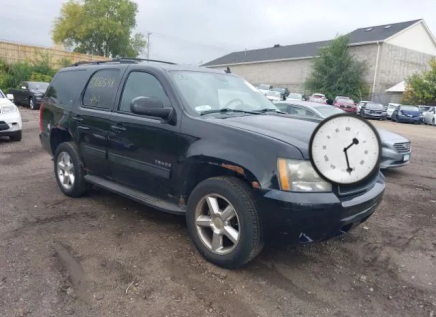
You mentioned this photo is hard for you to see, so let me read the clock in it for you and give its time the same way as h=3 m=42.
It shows h=1 m=27
